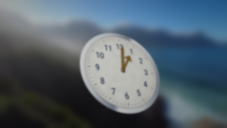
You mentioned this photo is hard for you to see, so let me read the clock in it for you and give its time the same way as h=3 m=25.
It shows h=1 m=1
